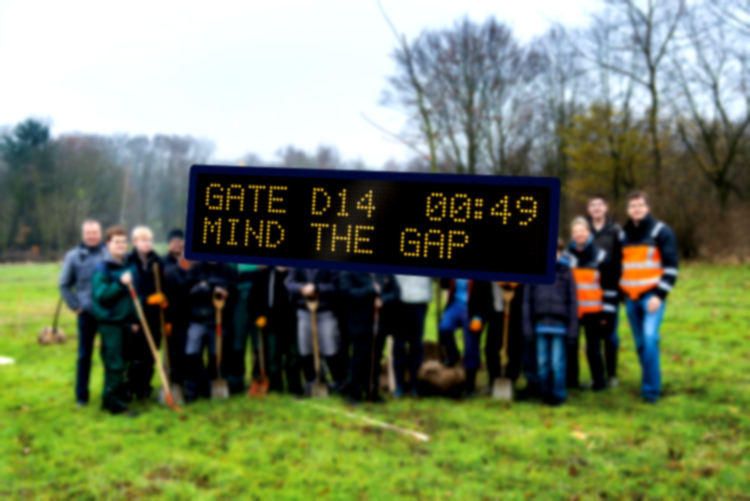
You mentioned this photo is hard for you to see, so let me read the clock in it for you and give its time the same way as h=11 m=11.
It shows h=0 m=49
